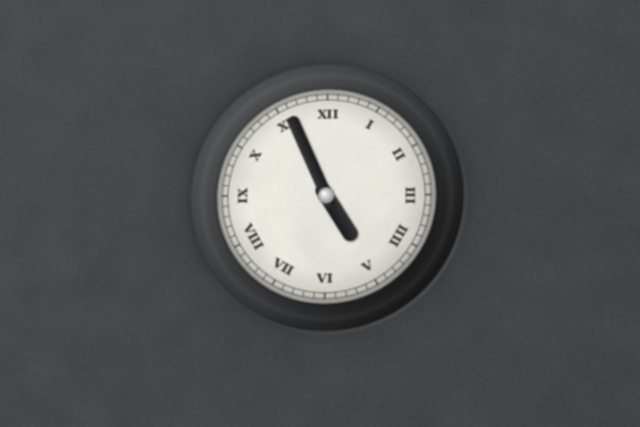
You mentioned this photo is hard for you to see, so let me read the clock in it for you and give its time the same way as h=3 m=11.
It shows h=4 m=56
